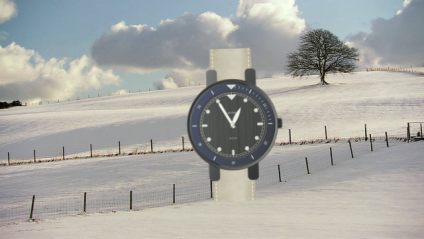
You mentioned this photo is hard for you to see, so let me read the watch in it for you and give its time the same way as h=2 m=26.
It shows h=12 m=55
